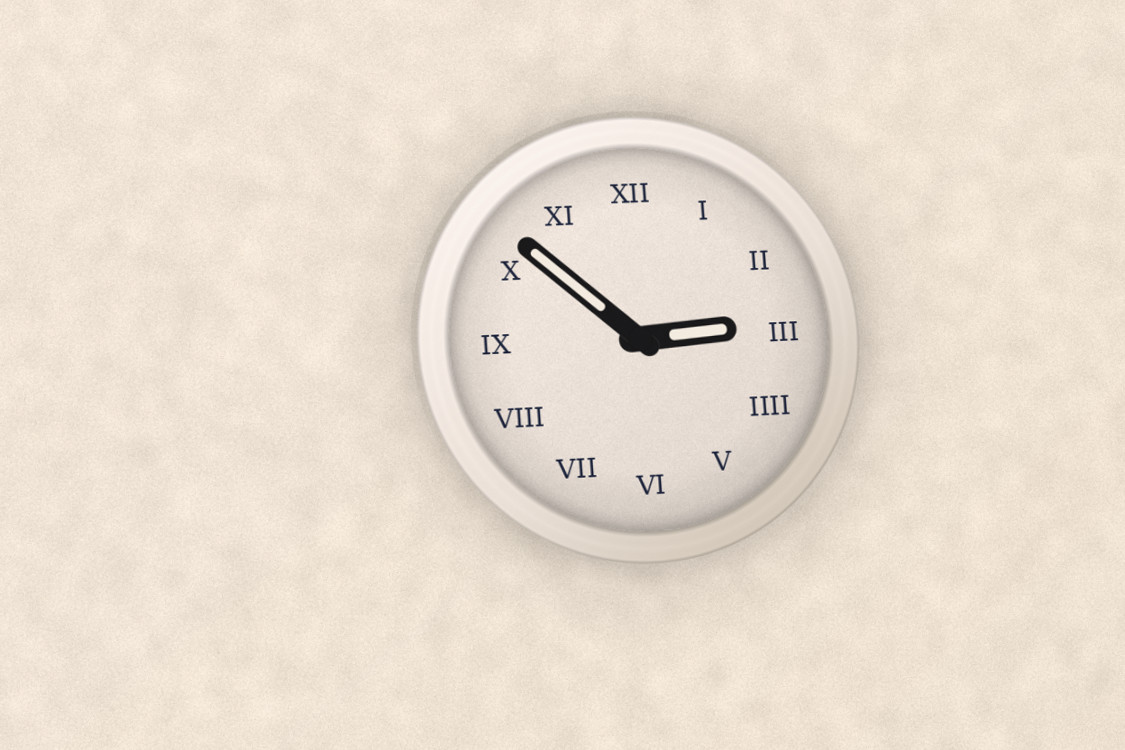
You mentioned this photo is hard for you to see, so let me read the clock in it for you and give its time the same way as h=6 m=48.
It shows h=2 m=52
